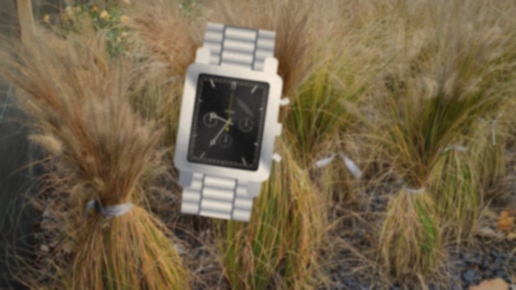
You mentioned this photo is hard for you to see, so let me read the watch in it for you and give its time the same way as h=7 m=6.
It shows h=9 m=35
